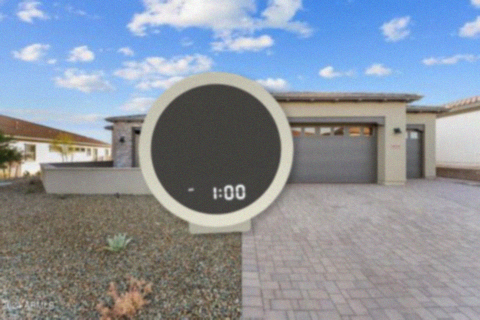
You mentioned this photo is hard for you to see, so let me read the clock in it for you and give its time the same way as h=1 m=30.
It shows h=1 m=0
